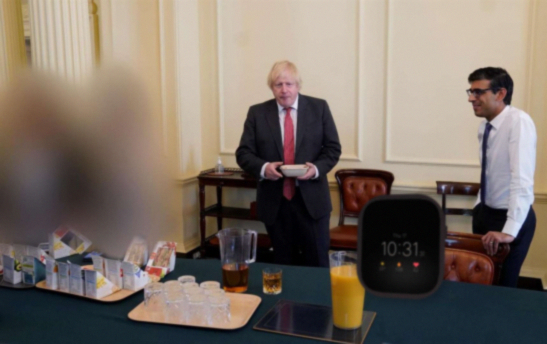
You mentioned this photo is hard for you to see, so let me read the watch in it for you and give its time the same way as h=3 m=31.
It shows h=10 m=31
